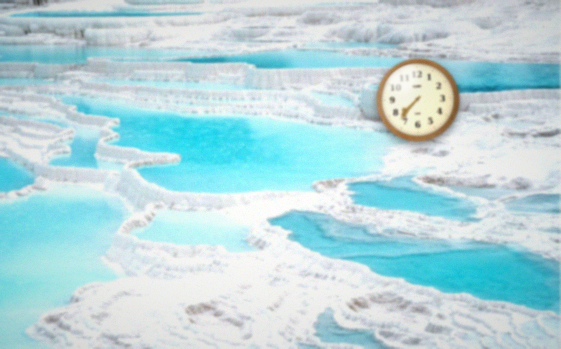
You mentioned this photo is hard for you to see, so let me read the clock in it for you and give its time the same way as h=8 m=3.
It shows h=7 m=37
